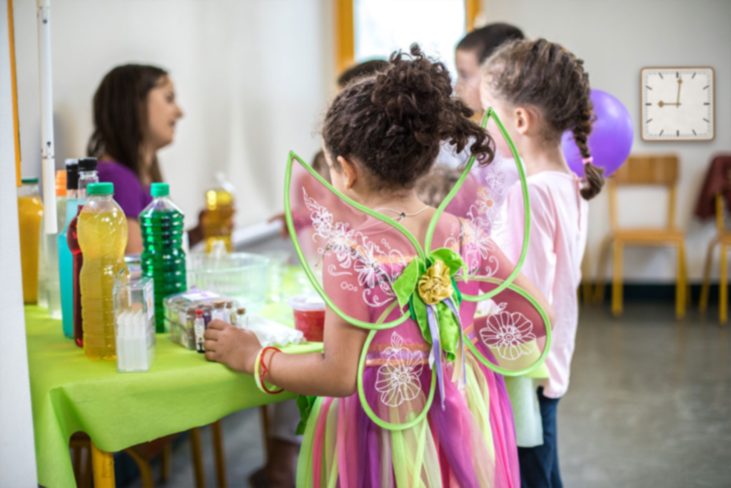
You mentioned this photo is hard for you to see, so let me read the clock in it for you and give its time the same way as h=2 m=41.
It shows h=9 m=1
